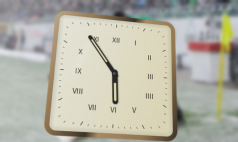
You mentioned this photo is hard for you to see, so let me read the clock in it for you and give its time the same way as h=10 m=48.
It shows h=5 m=54
